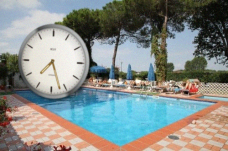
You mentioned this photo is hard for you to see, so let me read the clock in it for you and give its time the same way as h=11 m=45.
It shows h=7 m=27
